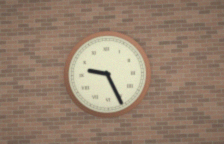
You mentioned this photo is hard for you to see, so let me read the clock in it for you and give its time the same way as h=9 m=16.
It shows h=9 m=26
